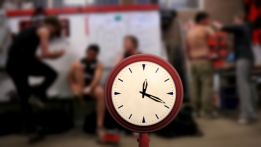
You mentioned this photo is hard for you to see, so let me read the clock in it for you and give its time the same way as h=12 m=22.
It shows h=12 m=19
